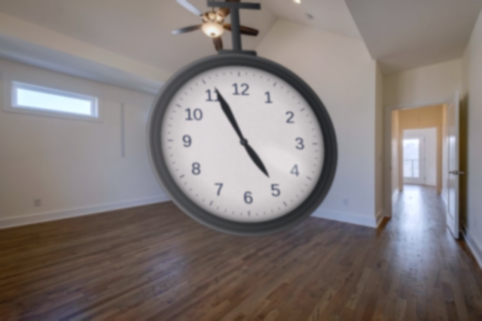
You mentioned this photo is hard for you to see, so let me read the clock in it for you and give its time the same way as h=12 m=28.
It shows h=4 m=56
